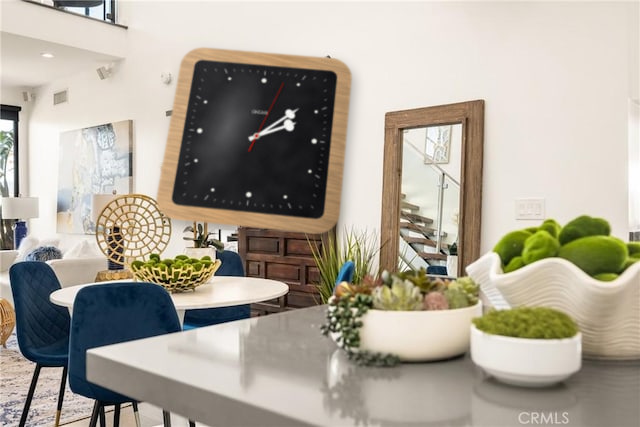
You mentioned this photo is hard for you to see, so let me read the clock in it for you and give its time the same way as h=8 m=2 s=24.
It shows h=2 m=8 s=3
